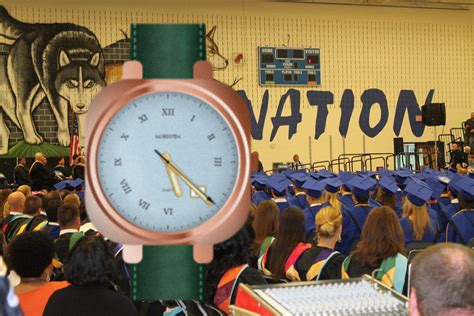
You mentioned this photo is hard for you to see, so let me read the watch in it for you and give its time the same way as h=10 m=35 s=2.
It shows h=5 m=22 s=22
